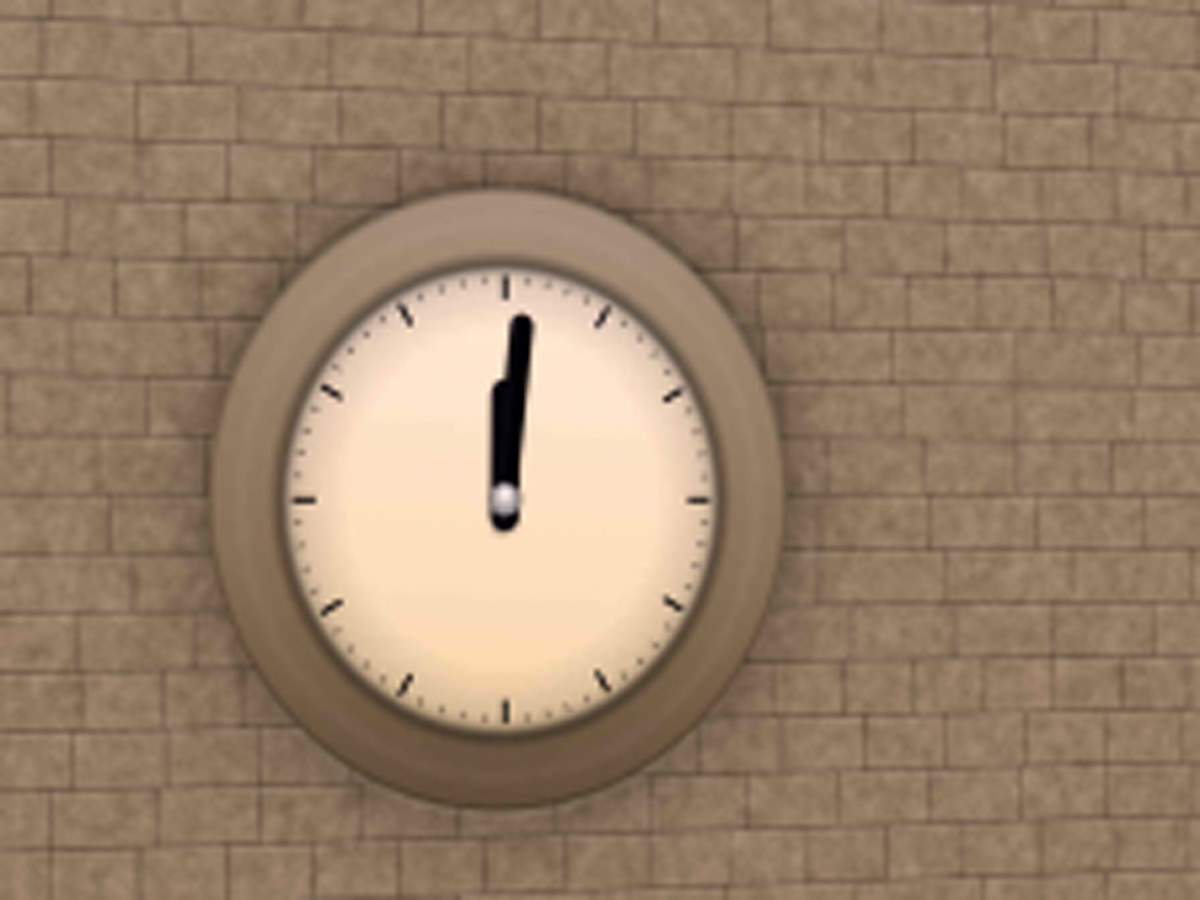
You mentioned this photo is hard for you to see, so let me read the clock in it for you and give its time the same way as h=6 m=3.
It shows h=12 m=1
